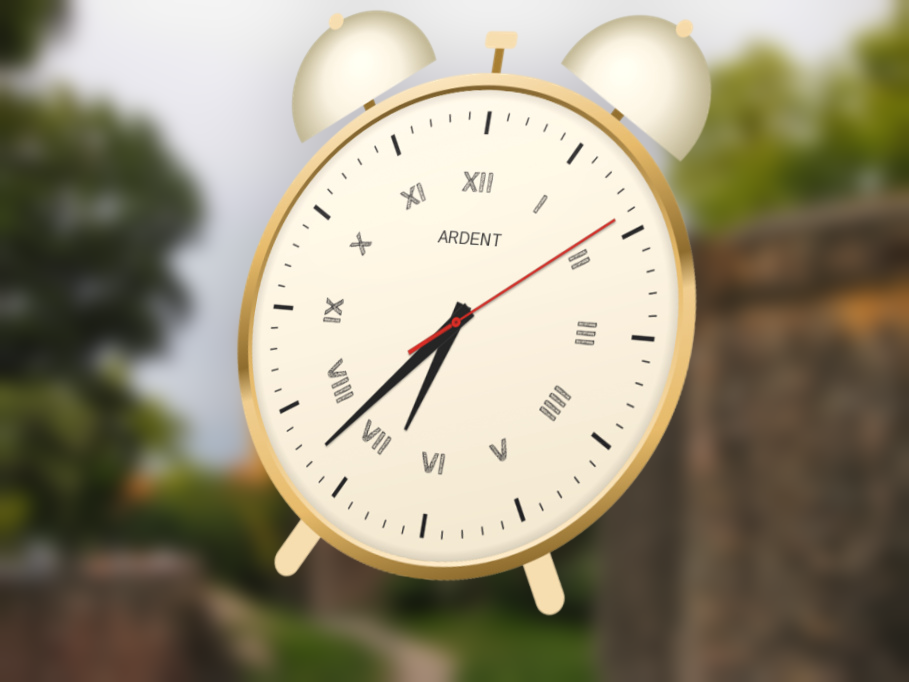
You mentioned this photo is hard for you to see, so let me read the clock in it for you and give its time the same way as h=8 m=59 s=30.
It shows h=6 m=37 s=9
